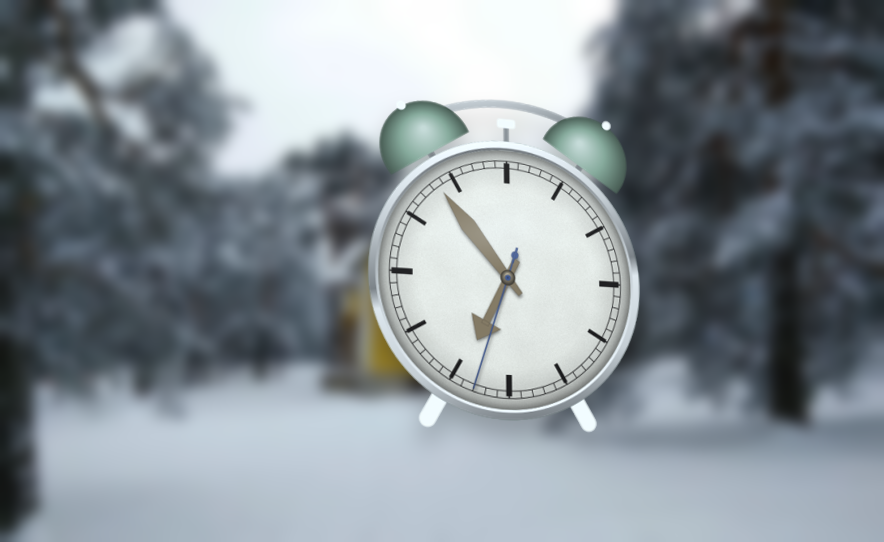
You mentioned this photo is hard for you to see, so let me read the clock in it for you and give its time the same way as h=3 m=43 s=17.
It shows h=6 m=53 s=33
